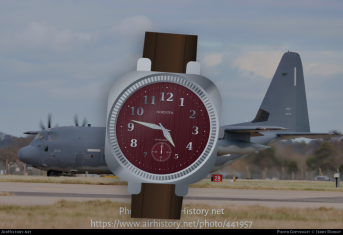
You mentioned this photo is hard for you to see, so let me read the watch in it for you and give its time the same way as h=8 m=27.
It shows h=4 m=47
